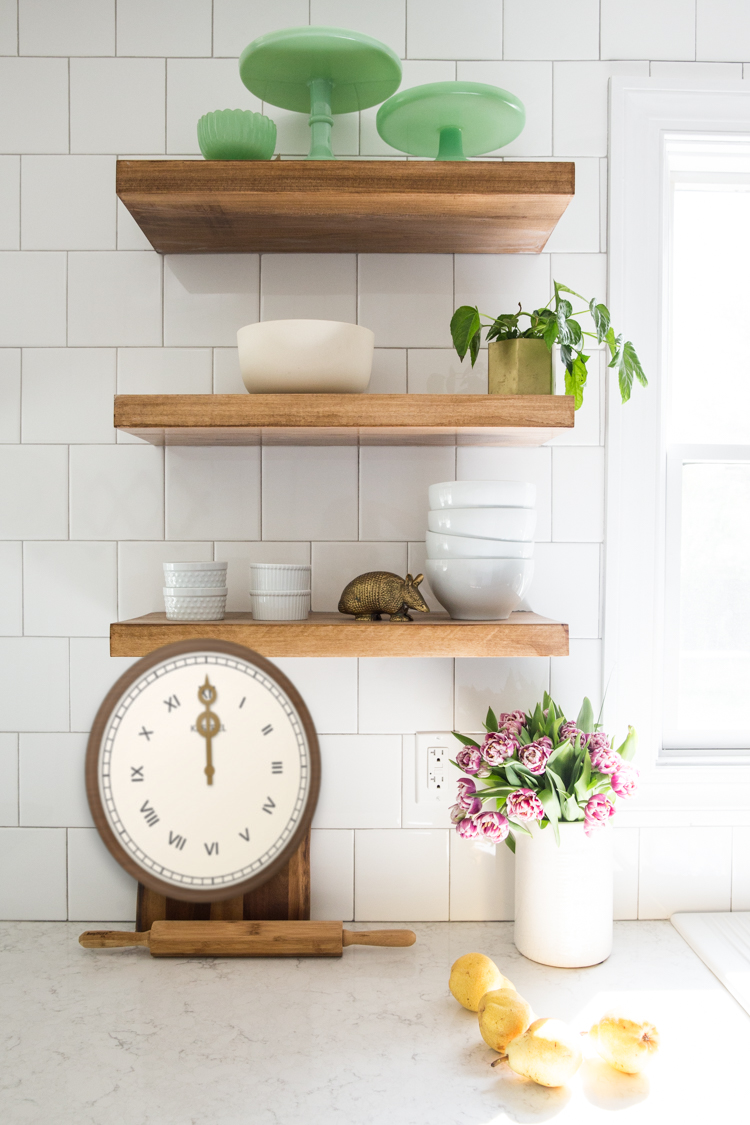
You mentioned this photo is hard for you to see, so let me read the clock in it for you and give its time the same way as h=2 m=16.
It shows h=12 m=0
